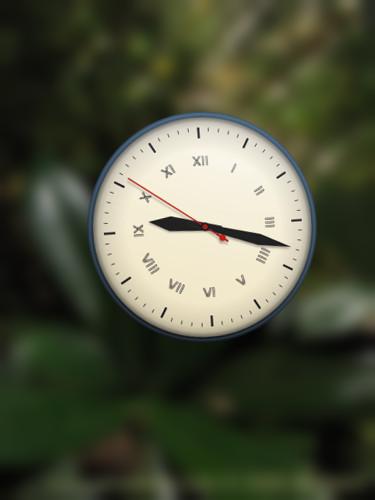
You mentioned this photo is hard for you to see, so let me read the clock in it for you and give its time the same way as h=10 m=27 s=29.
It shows h=9 m=17 s=51
